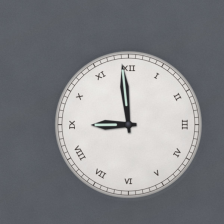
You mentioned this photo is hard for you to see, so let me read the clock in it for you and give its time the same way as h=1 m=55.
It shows h=8 m=59
